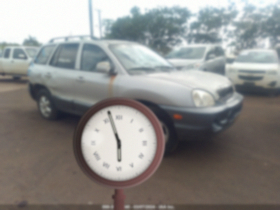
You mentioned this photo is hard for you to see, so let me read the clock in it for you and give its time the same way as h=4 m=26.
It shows h=5 m=57
